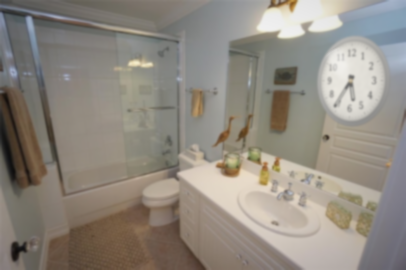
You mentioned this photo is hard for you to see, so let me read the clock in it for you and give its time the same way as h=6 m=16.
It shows h=5 m=36
